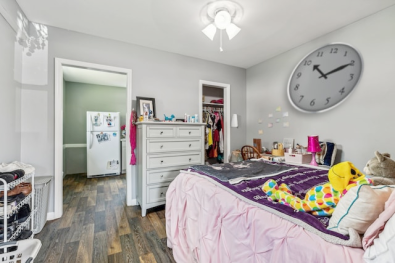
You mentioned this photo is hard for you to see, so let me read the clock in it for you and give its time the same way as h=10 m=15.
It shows h=10 m=10
